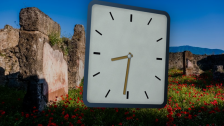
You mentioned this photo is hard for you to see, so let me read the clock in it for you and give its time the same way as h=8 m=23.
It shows h=8 m=31
